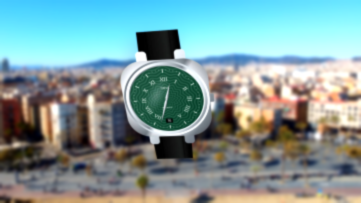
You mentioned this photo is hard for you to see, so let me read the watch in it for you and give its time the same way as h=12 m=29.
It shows h=12 m=33
